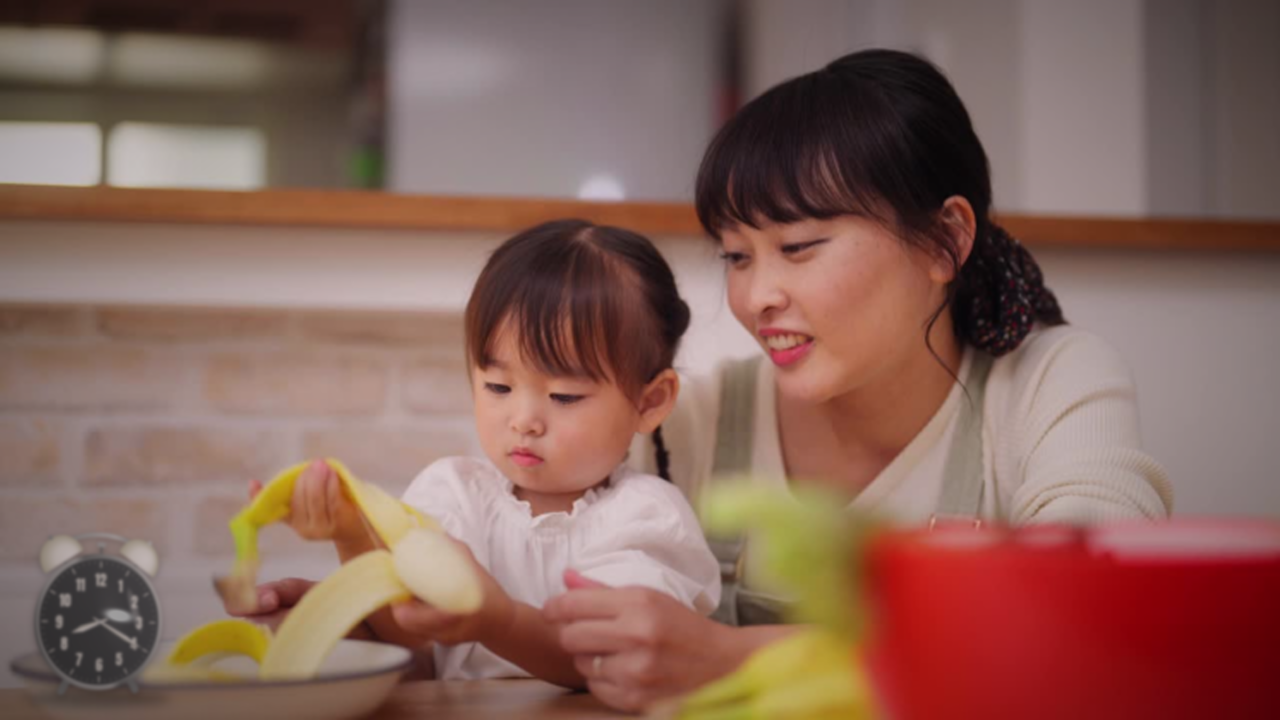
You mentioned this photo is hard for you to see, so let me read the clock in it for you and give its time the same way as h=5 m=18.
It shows h=8 m=20
